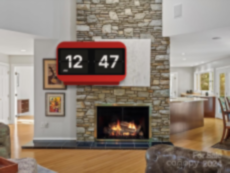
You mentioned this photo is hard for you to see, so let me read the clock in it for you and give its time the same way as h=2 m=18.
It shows h=12 m=47
